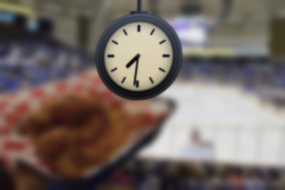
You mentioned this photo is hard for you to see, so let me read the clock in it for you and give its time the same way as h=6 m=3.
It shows h=7 m=31
